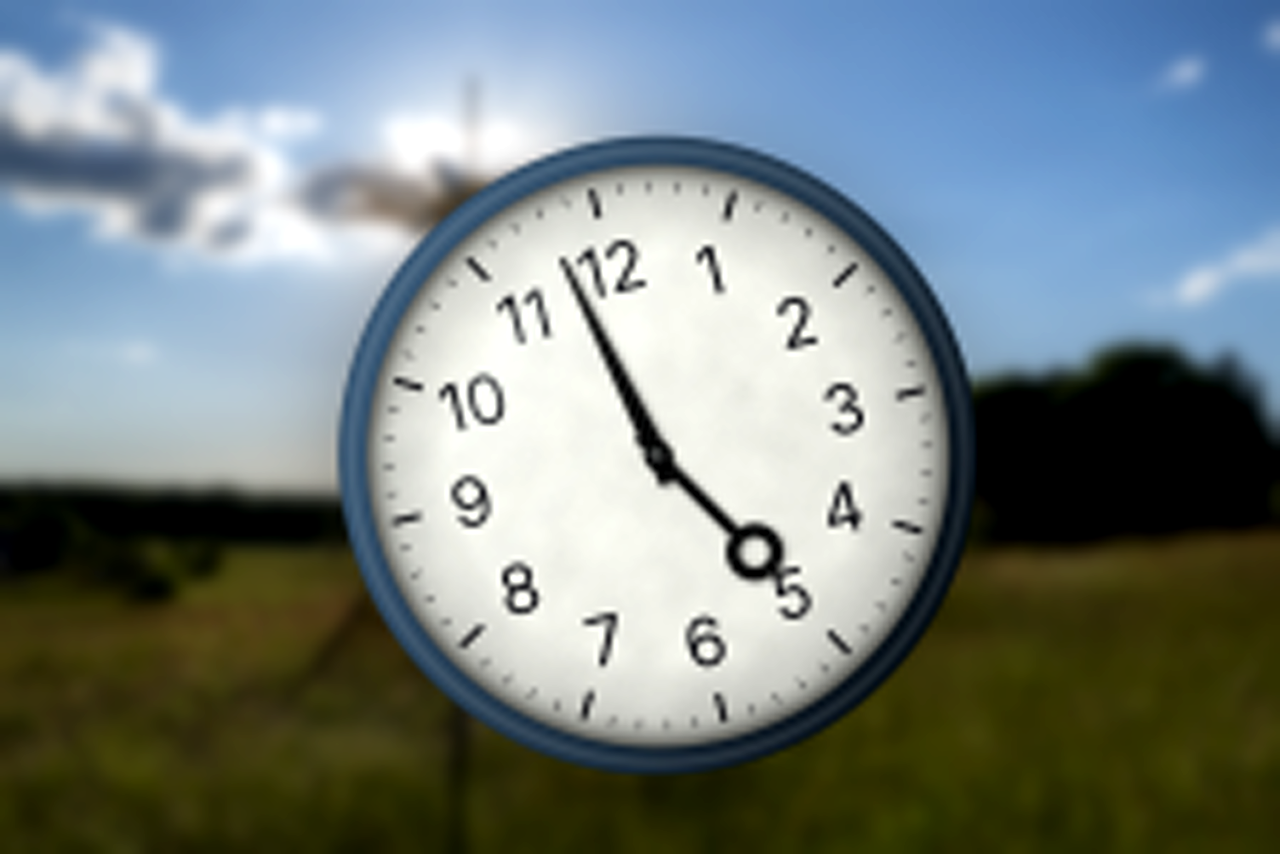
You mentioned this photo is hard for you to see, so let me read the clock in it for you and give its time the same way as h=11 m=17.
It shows h=4 m=58
